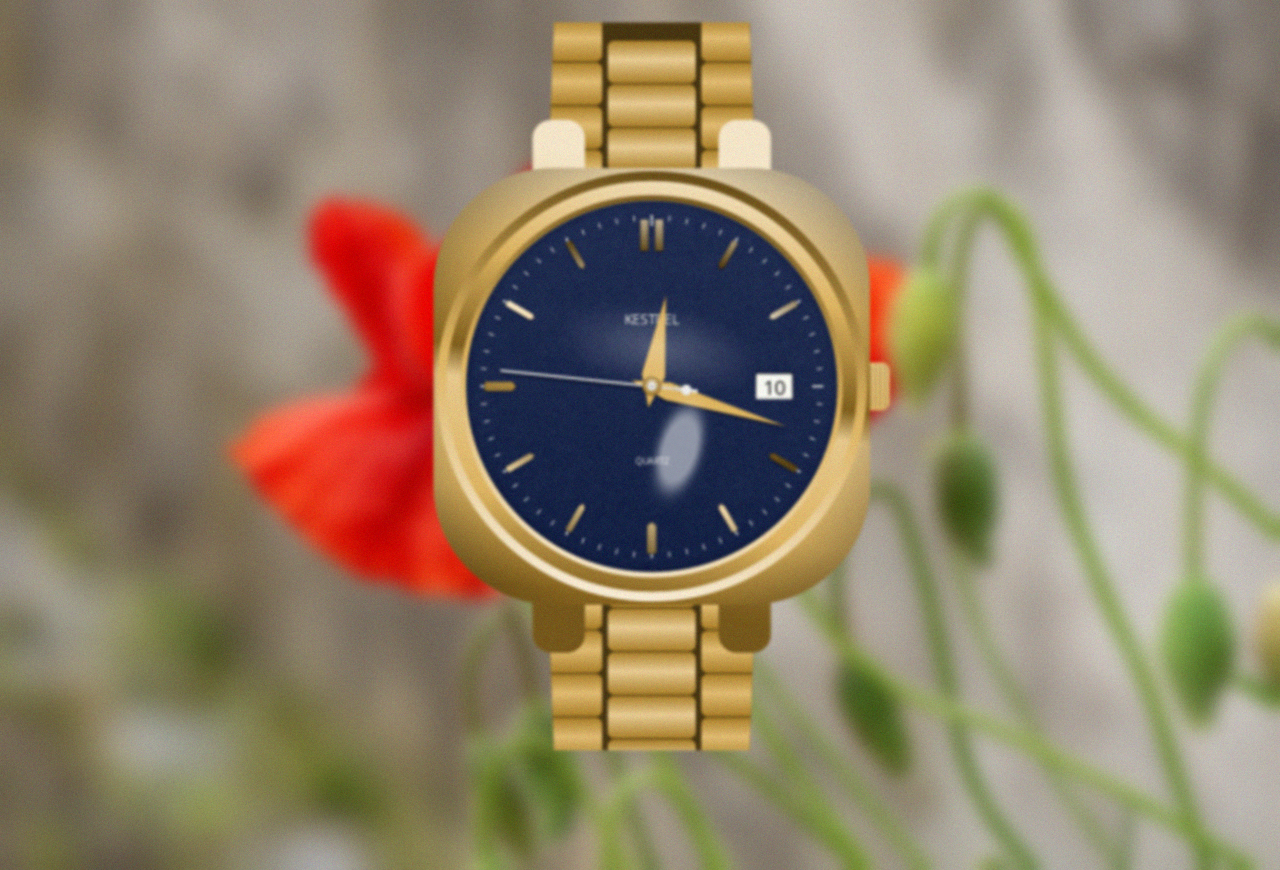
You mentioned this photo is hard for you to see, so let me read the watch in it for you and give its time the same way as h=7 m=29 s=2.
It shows h=12 m=17 s=46
